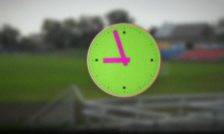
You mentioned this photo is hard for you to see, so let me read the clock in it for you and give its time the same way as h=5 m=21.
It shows h=8 m=57
